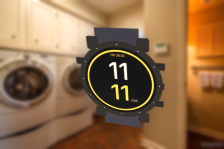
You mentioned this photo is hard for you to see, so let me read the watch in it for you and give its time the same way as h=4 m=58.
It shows h=11 m=11
